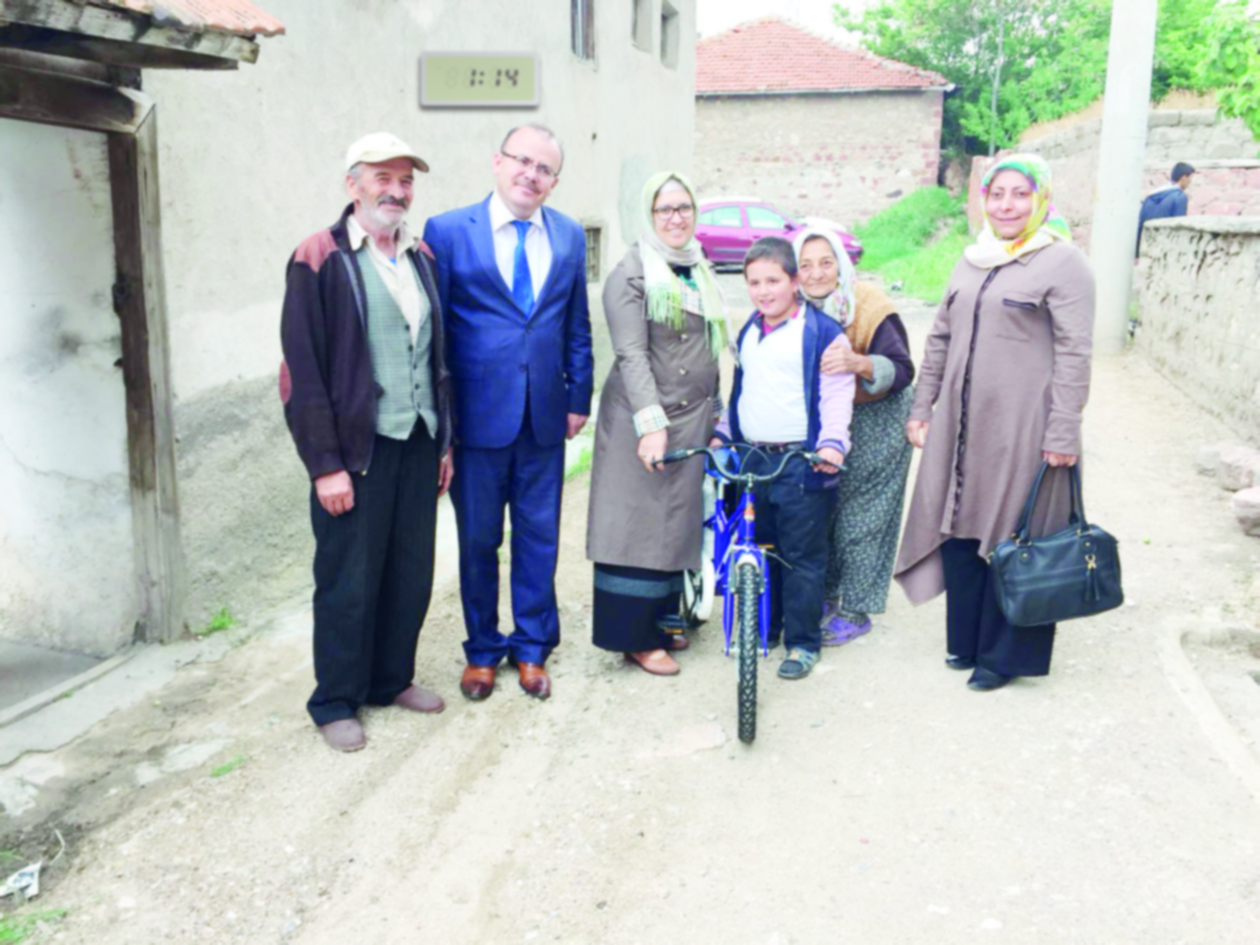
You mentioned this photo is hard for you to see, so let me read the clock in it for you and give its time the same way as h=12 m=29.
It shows h=1 m=14
